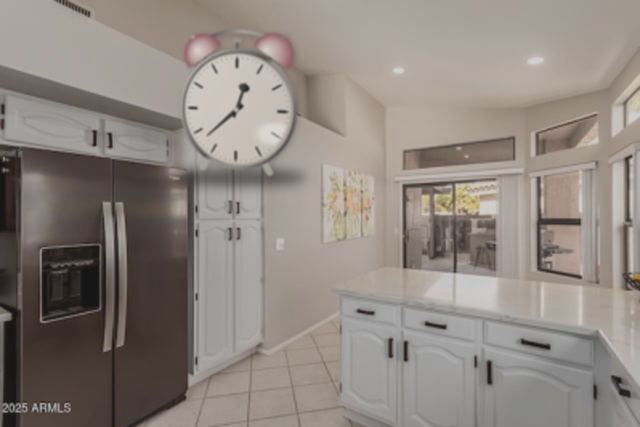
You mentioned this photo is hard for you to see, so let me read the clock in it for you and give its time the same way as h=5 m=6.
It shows h=12 m=38
